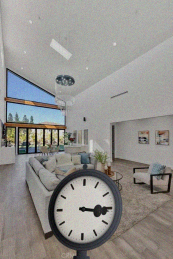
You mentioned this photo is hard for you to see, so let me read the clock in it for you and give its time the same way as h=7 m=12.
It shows h=3 m=16
